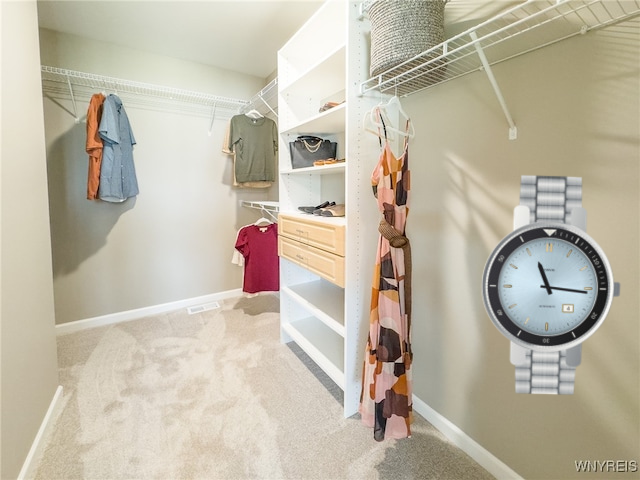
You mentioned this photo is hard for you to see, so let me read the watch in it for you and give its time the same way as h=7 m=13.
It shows h=11 m=16
